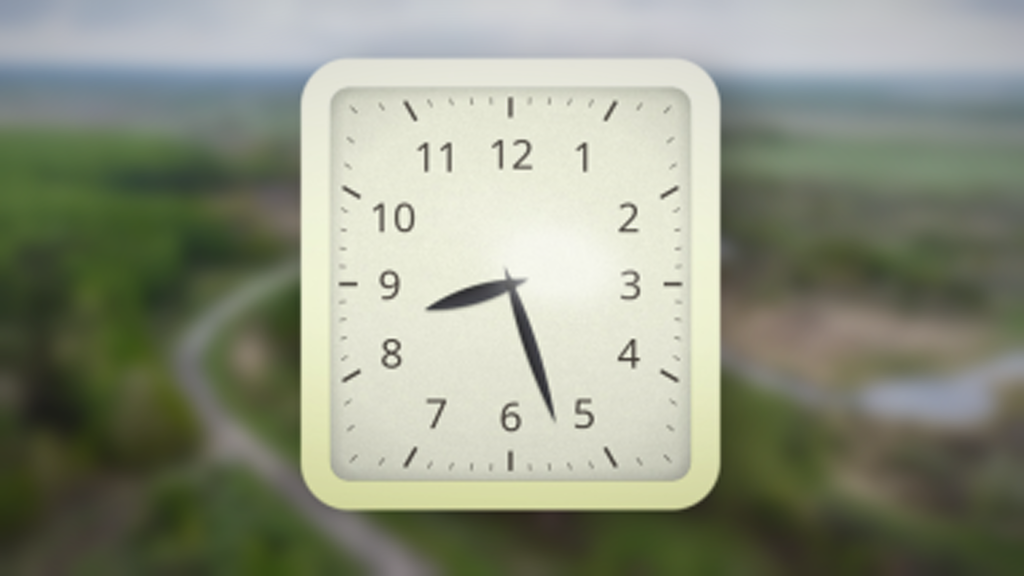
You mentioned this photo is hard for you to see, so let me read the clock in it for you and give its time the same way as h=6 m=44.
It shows h=8 m=27
